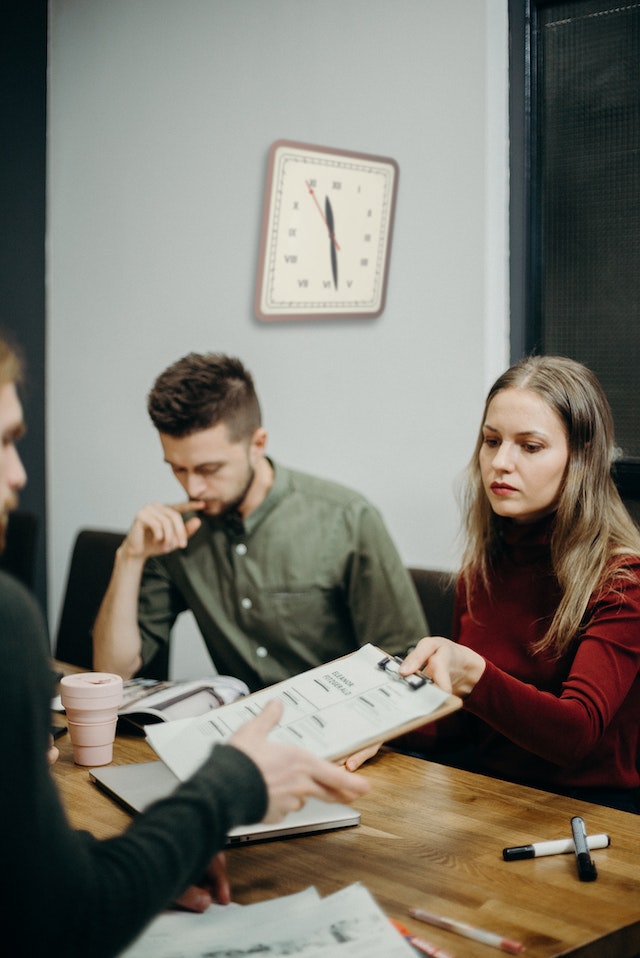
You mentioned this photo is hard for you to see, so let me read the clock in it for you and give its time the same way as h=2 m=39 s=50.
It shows h=11 m=27 s=54
